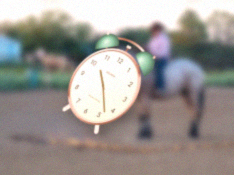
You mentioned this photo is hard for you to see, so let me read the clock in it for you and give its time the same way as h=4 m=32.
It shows h=10 m=23
